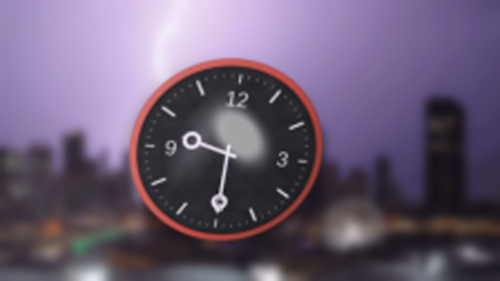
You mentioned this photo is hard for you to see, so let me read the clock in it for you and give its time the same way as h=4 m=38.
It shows h=9 m=30
